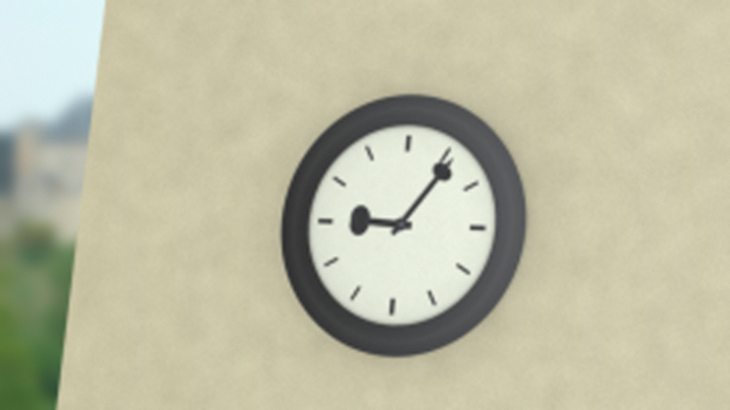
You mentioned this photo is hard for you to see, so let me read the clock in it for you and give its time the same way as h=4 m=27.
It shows h=9 m=6
